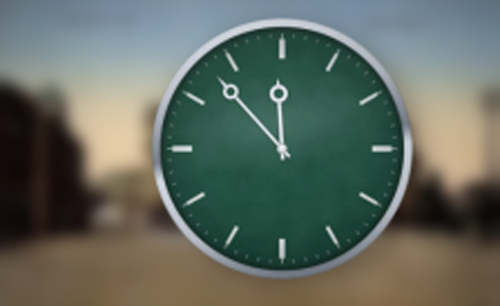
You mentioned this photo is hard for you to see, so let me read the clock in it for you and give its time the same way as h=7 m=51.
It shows h=11 m=53
